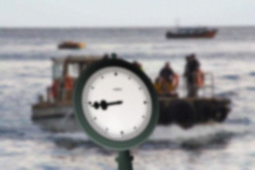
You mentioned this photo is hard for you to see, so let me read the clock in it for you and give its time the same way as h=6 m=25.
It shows h=8 m=44
